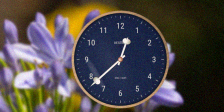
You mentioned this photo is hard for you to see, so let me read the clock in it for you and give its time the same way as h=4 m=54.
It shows h=12 m=38
